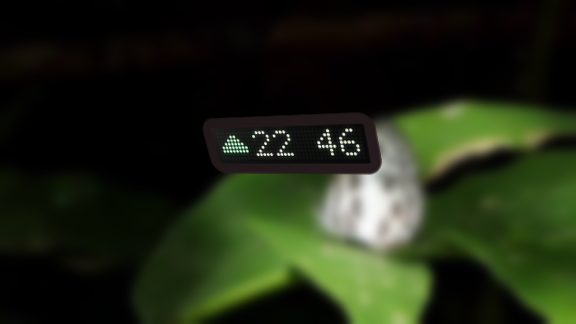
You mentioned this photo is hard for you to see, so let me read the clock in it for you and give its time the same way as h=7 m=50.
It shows h=22 m=46
